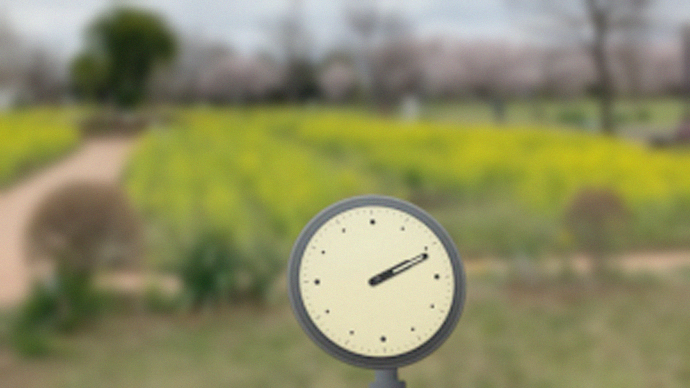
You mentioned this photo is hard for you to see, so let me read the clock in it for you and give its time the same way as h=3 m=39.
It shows h=2 m=11
